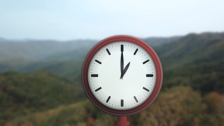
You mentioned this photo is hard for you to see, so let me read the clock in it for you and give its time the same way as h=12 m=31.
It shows h=1 m=0
